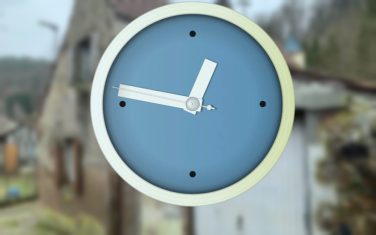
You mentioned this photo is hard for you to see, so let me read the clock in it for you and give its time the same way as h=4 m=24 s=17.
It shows h=12 m=46 s=47
